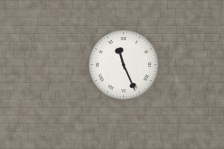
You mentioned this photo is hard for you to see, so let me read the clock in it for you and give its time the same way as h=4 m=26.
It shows h=11 m=26
